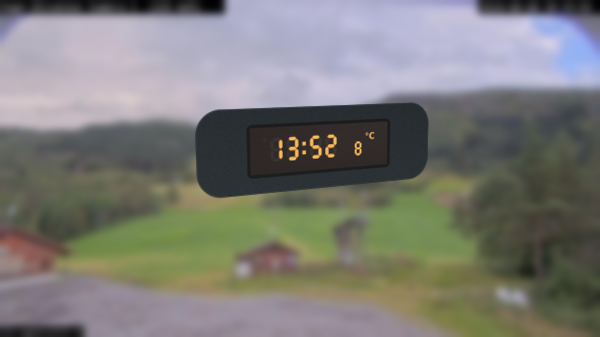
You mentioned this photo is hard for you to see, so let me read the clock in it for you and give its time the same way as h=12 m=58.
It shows h=13 m=52
